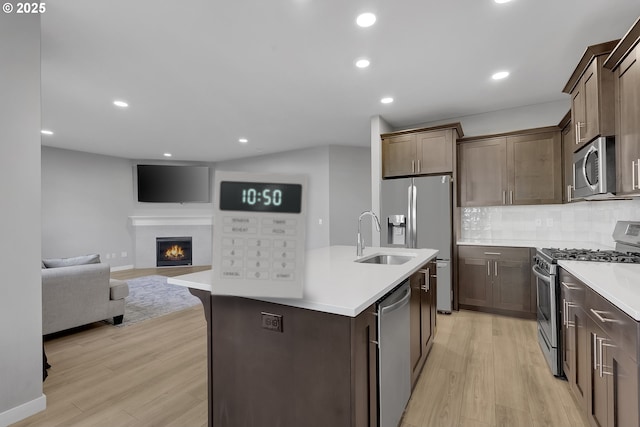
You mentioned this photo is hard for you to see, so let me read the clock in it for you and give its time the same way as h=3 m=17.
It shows h=10 m=50
